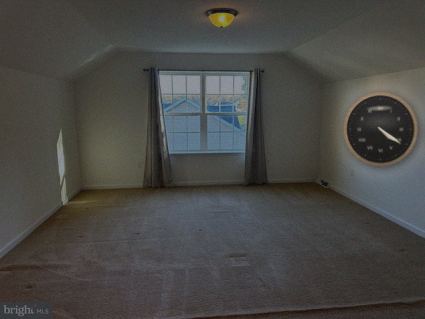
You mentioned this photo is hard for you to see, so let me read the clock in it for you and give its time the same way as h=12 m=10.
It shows h=4 m=21
